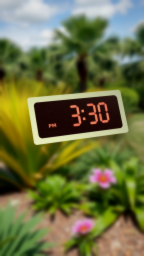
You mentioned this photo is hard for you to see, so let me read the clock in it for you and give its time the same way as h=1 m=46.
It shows h=3 m=30
